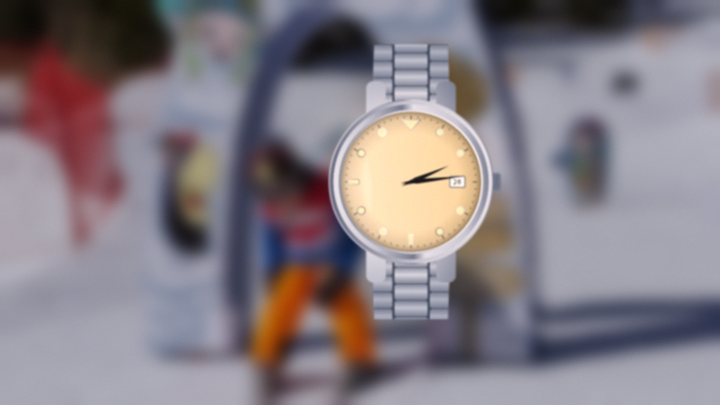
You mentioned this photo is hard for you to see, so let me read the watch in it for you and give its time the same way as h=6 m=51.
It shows h=2 m=14
